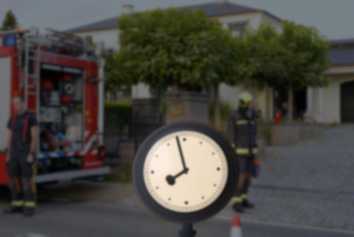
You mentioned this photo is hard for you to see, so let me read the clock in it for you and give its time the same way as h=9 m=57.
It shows h=7 m=58
